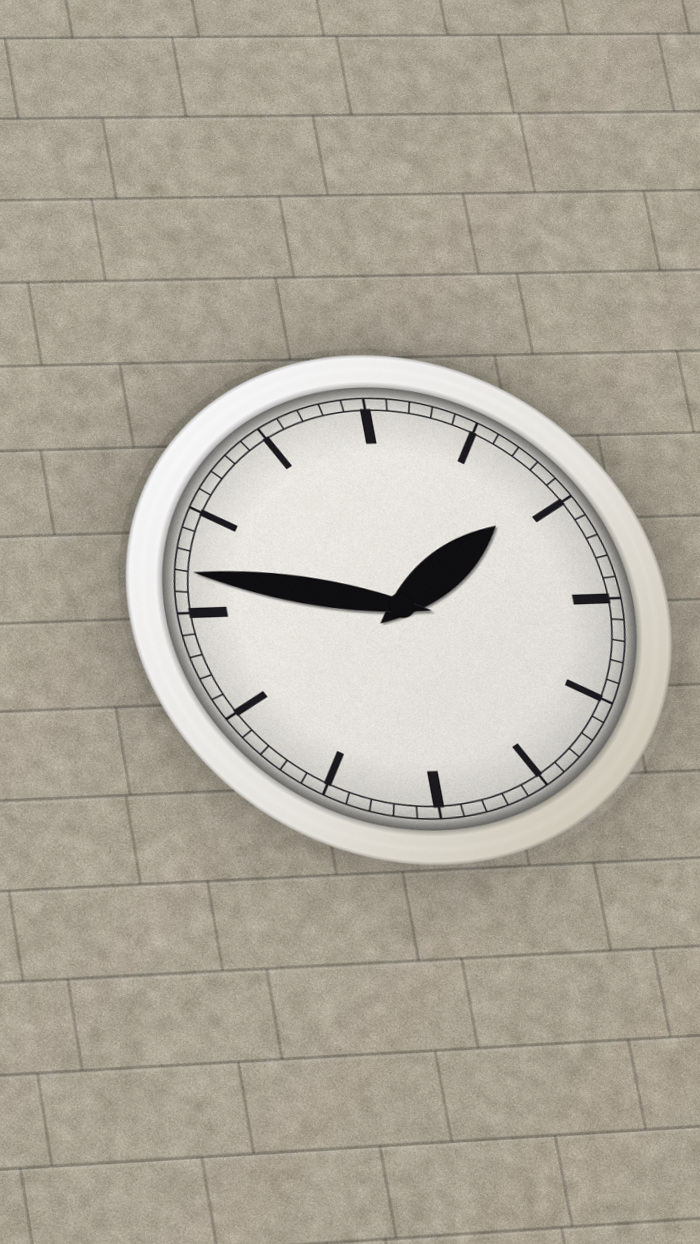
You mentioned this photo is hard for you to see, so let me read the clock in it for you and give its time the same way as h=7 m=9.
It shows h=1 m=47
